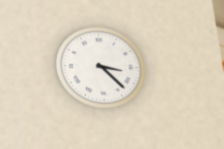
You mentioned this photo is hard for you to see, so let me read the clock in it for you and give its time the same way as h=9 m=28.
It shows h=3 m=23
